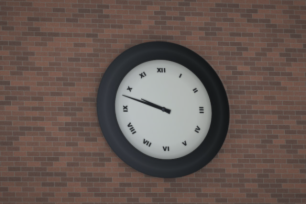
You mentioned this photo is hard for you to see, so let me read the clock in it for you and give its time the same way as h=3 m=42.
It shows h=9 m=48
